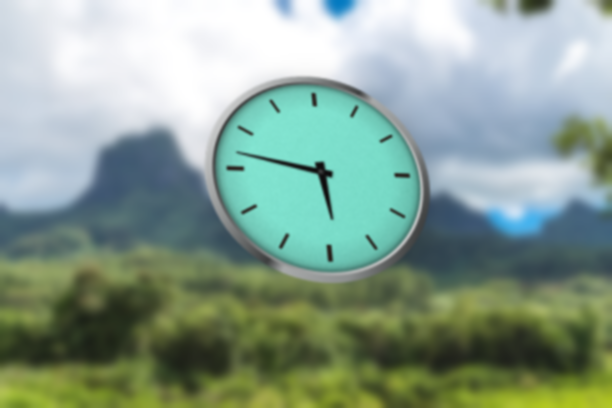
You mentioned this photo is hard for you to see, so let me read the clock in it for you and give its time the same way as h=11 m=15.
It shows h=5 m=47
